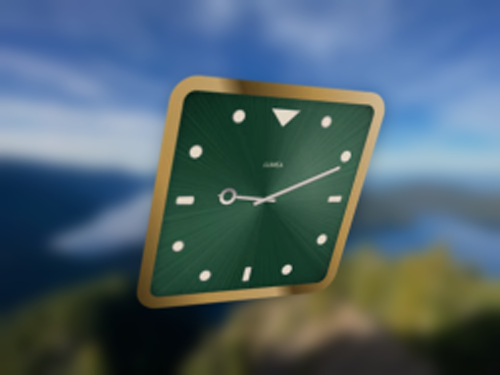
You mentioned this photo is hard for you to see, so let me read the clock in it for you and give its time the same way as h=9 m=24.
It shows h=9 m=11
